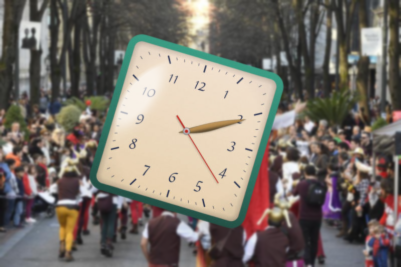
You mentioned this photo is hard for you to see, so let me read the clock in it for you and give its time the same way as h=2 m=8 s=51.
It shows h=2 m=10 s=22
